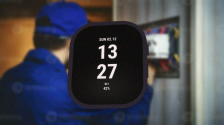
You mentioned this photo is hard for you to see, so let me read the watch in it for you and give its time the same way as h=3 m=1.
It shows h=13 m=27
